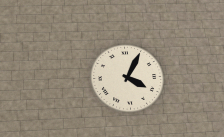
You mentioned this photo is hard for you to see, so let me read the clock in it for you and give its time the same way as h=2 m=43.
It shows h=4 m=5
